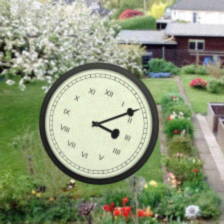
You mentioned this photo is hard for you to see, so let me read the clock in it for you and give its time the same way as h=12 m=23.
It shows h=3 m=8
